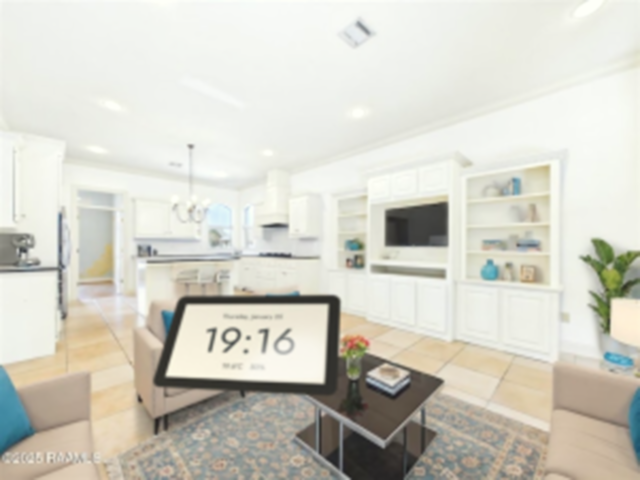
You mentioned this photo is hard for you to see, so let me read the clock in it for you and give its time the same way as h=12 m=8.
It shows h=19 m=16
